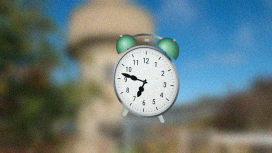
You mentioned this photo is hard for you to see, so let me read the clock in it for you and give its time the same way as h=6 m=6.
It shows h=6 m=47
